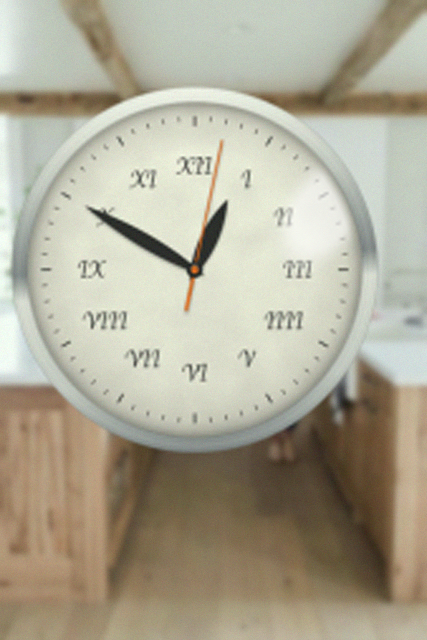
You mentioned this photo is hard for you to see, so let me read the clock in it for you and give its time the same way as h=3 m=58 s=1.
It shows h=12 m=50 s=2
